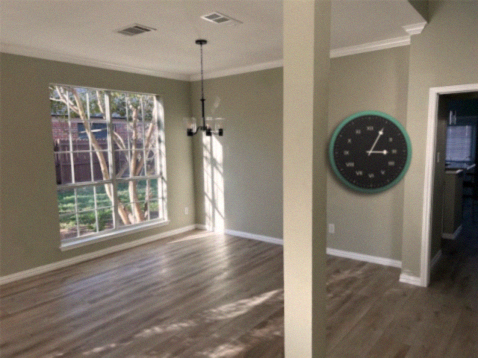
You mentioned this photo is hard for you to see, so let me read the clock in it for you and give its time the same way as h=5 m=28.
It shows h=3 m=5
